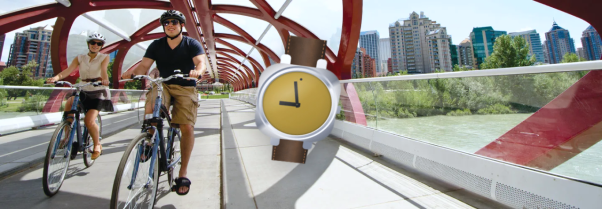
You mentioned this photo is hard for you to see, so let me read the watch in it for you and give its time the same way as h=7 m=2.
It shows h=8 m=58
